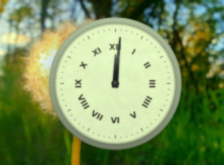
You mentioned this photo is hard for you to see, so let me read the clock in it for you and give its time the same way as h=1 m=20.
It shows h=12 m=1
